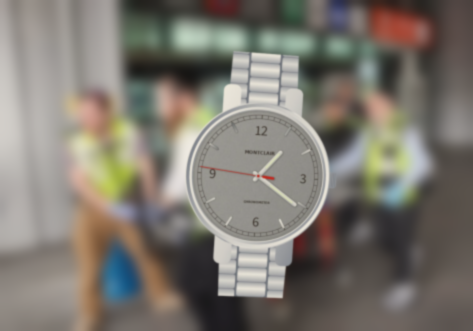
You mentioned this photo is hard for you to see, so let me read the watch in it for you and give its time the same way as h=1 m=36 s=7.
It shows h=1 m=20 s=46
